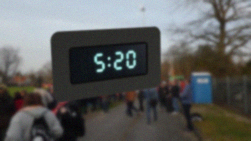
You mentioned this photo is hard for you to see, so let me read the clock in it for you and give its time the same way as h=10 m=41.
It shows h=5 m=20
